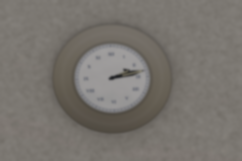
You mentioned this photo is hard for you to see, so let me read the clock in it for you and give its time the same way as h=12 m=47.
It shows h=2 m=13
